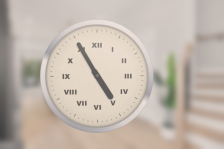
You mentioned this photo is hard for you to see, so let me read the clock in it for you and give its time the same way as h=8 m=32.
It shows h=4 m=55
